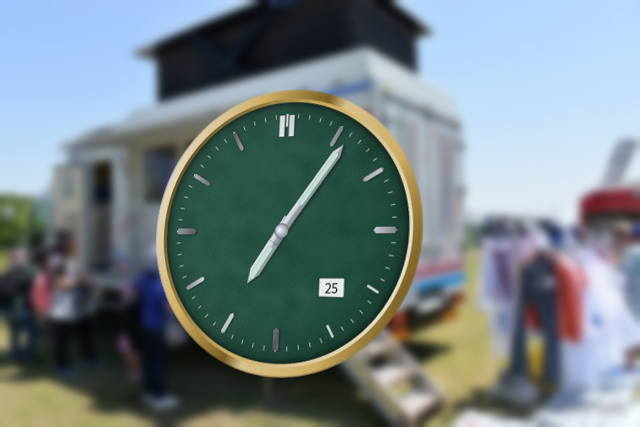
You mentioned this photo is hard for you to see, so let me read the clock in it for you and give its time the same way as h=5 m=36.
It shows h=7 m=6
